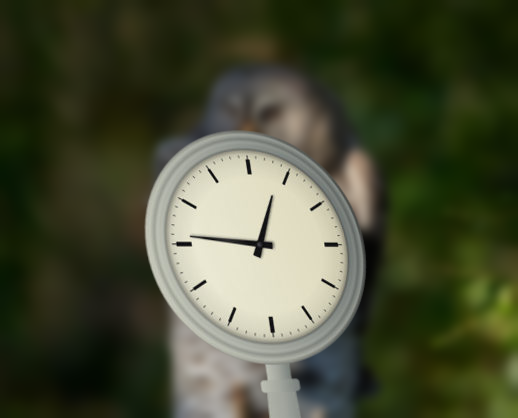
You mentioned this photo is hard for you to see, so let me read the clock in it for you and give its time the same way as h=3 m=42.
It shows h=12 m=46
